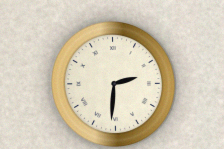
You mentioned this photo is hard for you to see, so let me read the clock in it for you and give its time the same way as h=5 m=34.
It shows h=2 m=31
